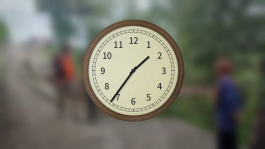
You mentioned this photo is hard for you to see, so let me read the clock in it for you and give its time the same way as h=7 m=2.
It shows h=1 m=36
